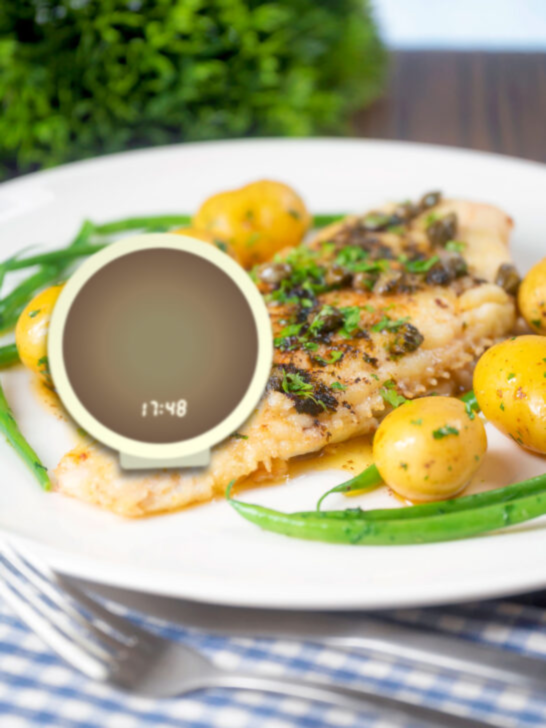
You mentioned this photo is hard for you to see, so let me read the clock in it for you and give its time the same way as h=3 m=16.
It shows h=17 m=48
